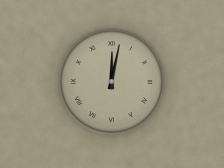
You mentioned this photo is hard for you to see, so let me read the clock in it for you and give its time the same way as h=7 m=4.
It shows h=12 m=2
